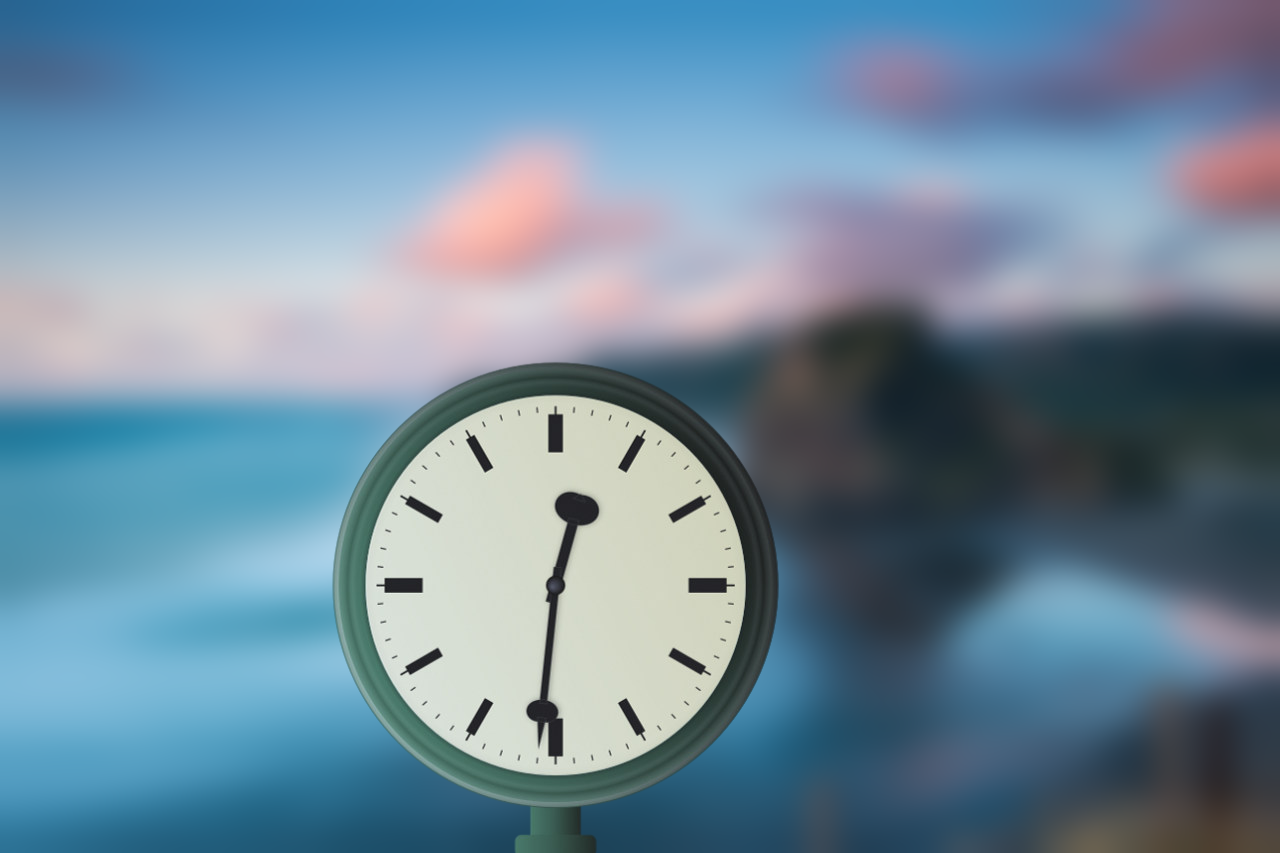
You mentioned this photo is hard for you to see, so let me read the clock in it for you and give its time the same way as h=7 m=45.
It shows h=12 m=31
